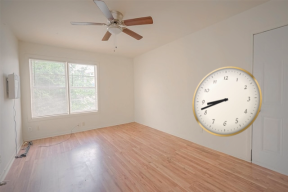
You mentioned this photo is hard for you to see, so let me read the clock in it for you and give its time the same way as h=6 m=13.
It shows h=8 m=42
